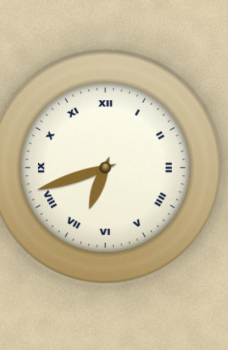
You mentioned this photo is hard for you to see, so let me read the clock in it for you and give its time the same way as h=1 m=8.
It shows h=6 m=42
